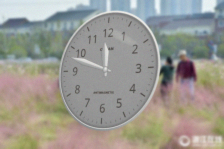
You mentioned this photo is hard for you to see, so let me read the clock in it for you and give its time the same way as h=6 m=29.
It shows h=11 m=48
